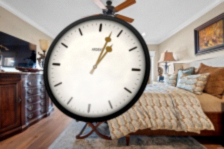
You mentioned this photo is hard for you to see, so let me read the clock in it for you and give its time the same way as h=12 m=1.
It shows h=1 m=3
